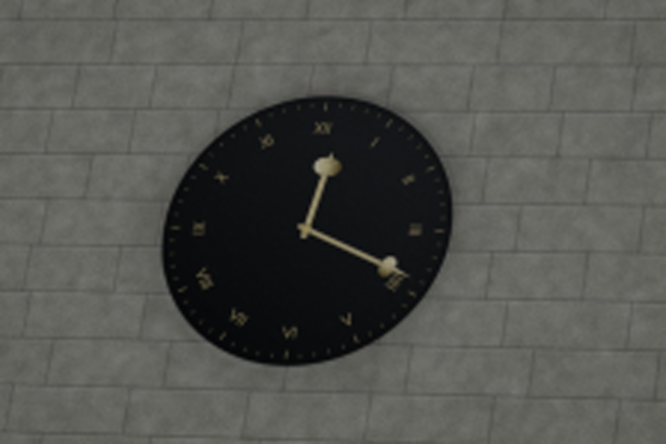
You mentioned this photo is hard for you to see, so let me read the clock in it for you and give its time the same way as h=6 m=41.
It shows h=12 m=19
